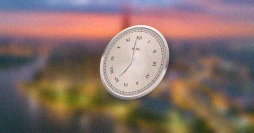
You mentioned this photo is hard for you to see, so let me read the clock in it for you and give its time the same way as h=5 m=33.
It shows h=6 m=59
